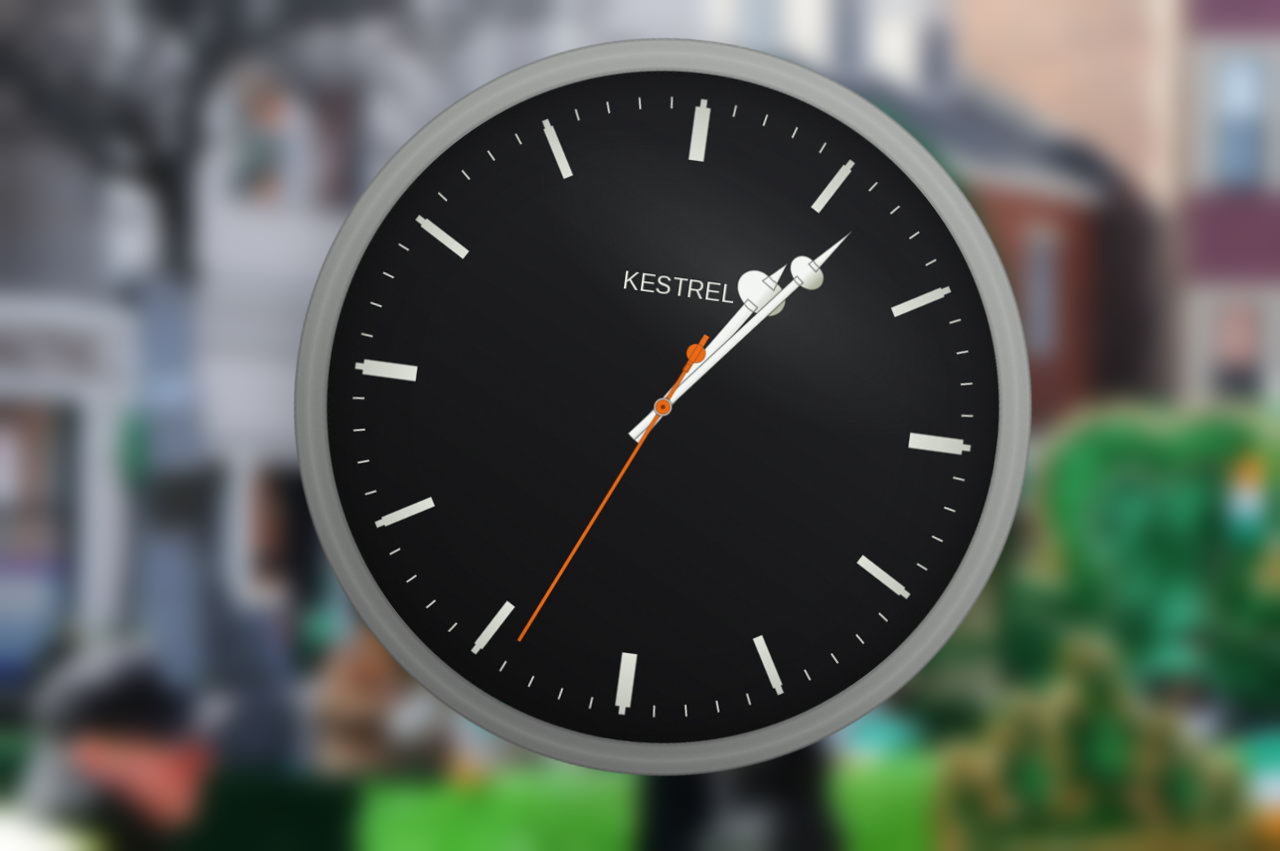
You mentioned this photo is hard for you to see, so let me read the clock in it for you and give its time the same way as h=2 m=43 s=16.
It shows h=1 m=6 s=34
